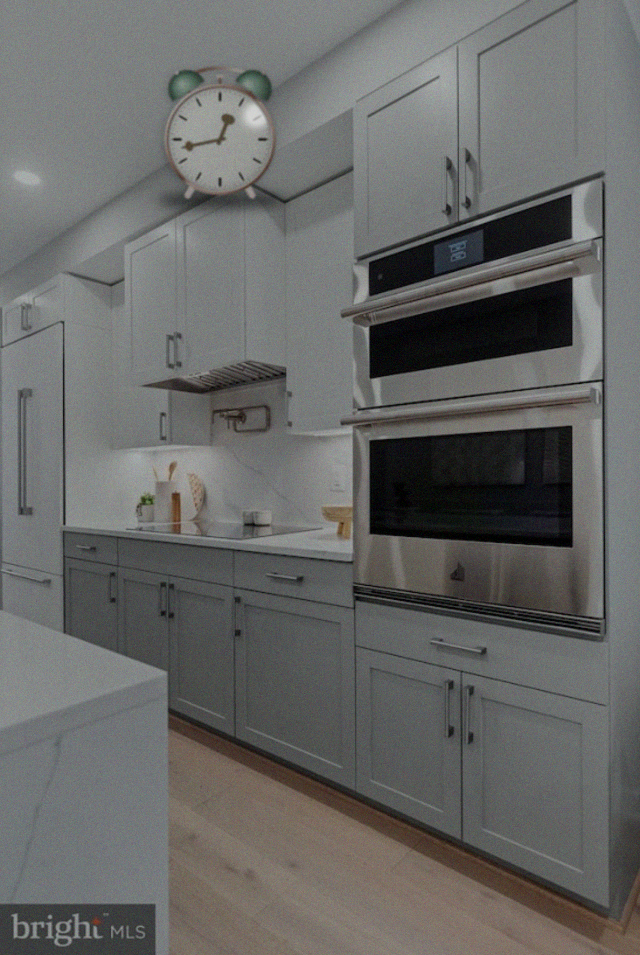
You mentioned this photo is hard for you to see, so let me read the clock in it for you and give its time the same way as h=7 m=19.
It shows h=12 m=43
